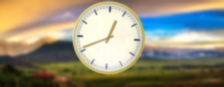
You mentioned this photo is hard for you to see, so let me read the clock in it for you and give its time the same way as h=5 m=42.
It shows h=12 m=41
